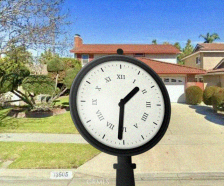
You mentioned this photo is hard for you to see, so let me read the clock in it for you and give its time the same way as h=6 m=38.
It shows h=1 m=31
